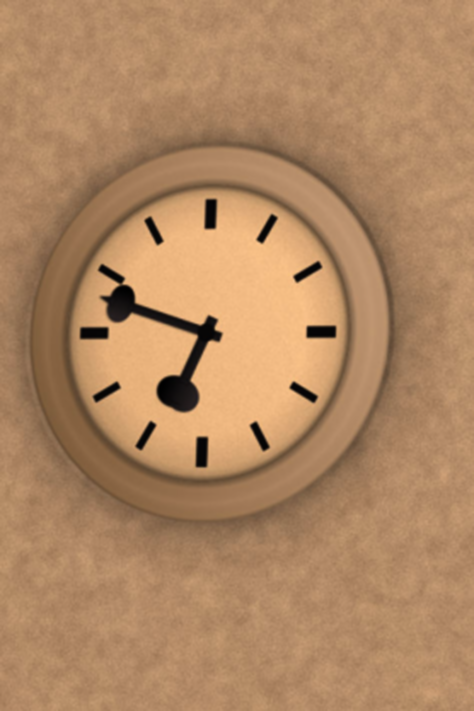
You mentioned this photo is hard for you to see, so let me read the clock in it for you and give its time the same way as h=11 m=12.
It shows h=6 m=48
